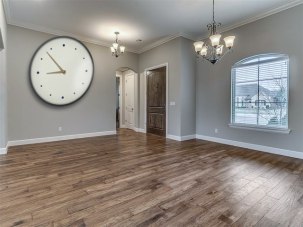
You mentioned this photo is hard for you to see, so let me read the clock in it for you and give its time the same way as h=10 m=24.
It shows h=8 m=53
